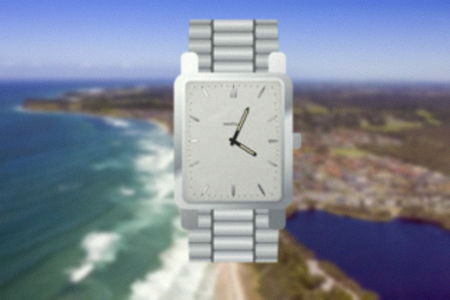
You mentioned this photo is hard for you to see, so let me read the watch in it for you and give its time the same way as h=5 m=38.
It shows h=4 m=4
